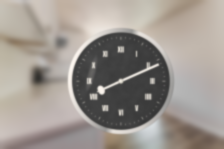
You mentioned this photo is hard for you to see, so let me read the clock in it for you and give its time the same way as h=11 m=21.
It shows h=8 m=11
